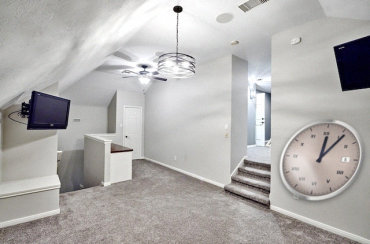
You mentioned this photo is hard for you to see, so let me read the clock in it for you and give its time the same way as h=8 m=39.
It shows h=12 m=6
